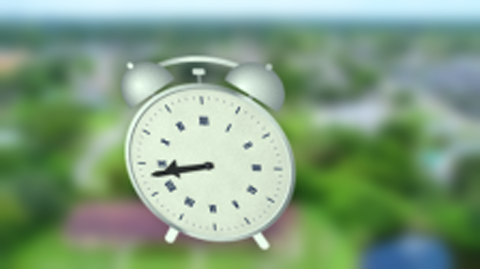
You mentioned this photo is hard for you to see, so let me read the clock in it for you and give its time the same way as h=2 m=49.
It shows h=8 m=43
